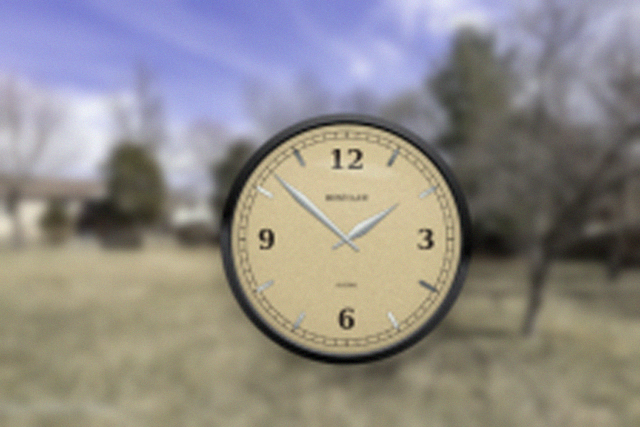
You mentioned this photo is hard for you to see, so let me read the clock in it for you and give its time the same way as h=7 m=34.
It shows h=1 m=52
